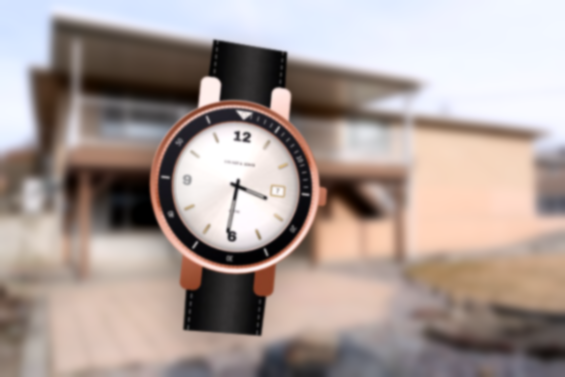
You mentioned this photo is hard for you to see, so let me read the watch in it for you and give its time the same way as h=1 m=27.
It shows h=3 m=31
